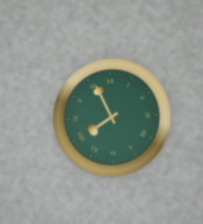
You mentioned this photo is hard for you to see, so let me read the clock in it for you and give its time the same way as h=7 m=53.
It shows h=7 m=56
